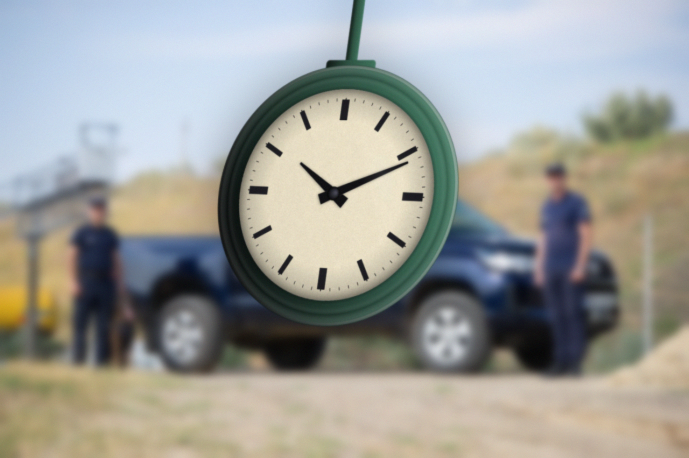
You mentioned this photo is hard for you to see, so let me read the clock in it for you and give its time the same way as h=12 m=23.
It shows h=10 m=11
